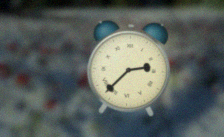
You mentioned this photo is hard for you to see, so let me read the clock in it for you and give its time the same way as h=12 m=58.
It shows h=2 m=37
